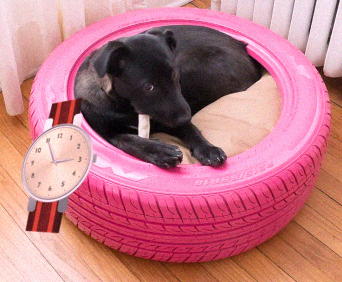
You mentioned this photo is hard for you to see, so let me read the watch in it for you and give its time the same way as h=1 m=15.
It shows h=2 m=55
